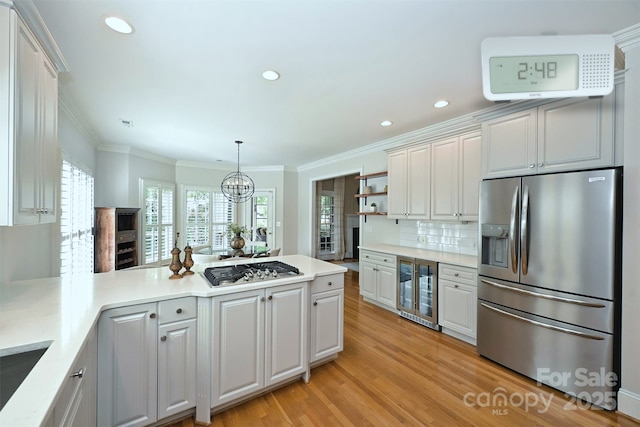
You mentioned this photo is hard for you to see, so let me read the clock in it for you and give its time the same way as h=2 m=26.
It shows h=2 m=48
